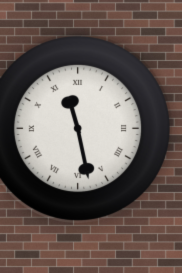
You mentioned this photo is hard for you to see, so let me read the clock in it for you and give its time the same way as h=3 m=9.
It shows h=11 m=28
